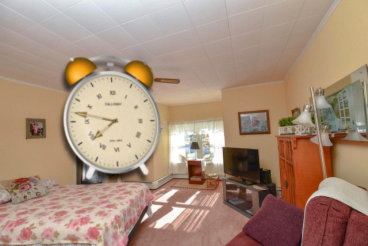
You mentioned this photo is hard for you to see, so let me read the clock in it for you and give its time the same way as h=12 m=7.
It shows h=7 m=47
